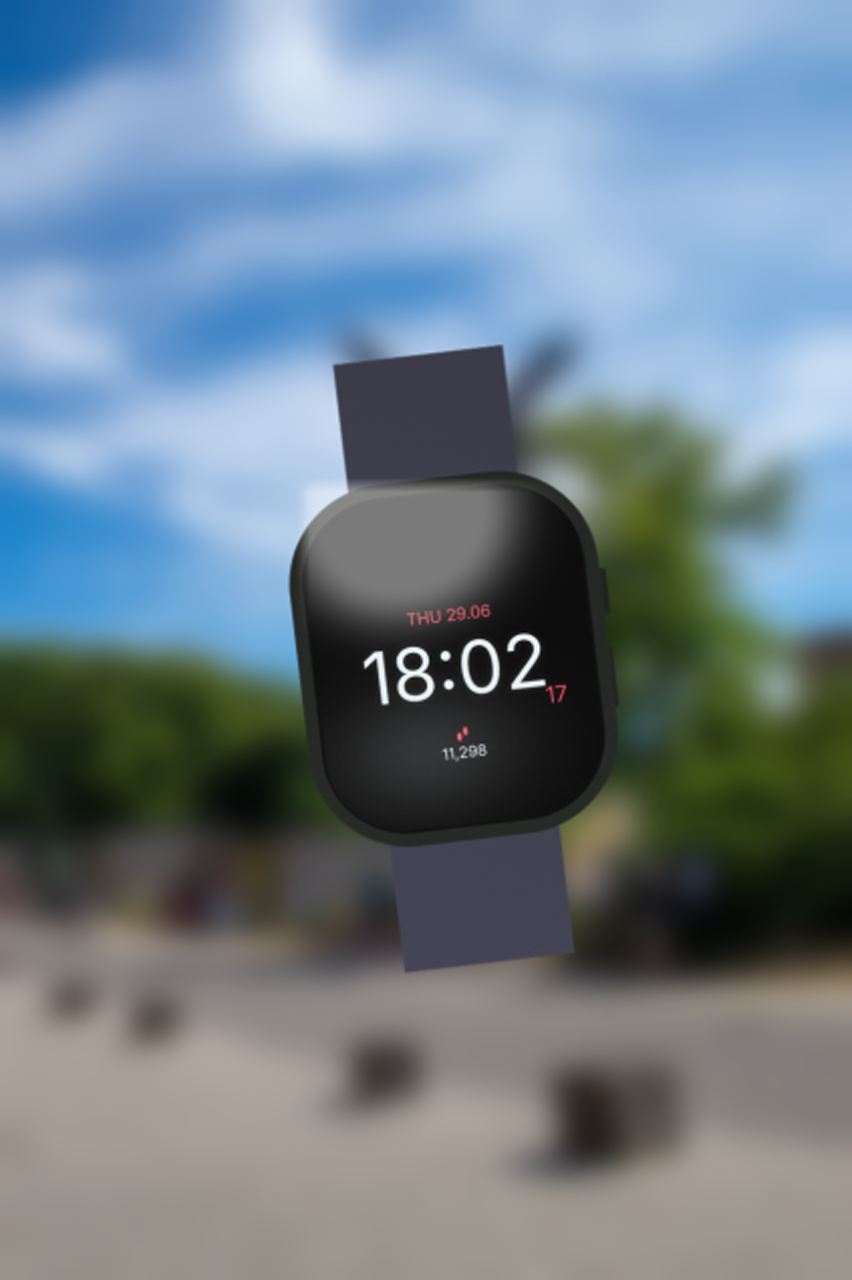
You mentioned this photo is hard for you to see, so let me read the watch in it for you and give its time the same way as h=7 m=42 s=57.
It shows h=18 m=2 s=17
